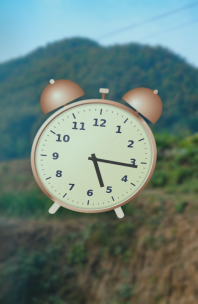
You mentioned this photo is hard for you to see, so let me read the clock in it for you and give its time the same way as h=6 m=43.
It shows h=5 m=16
